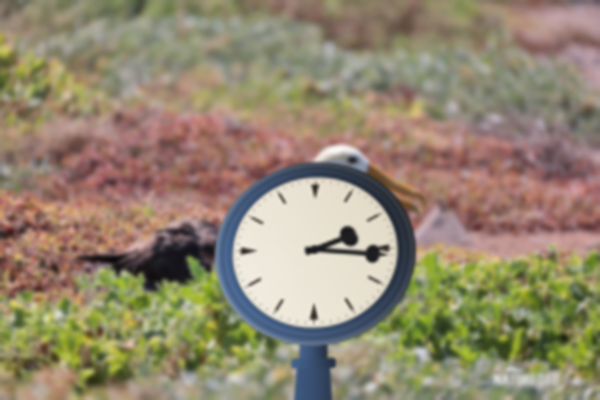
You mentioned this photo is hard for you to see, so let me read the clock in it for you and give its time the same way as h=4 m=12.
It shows h=2 m=16
